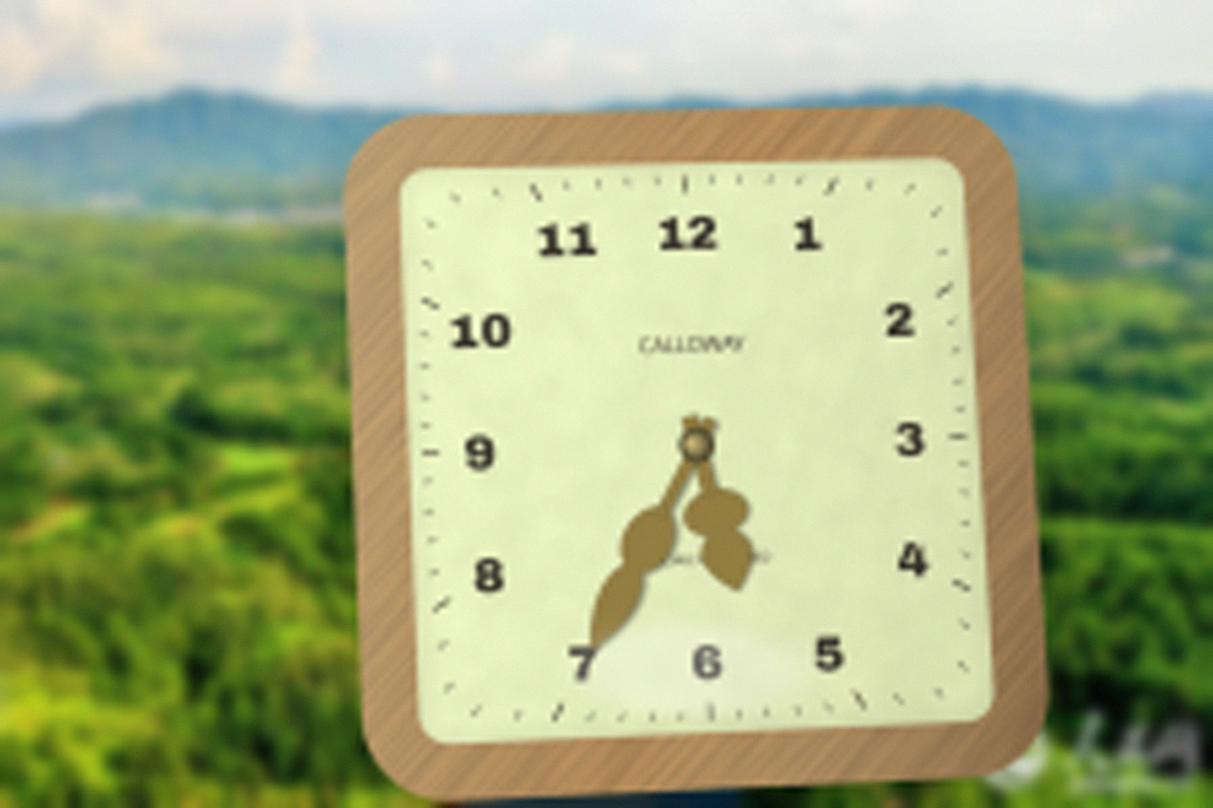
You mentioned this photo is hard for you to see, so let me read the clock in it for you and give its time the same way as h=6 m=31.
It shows h=5 m=35
